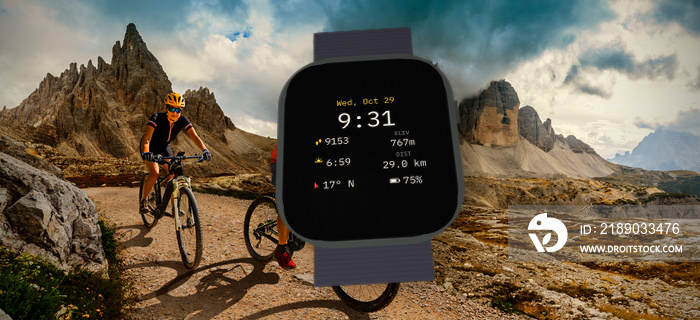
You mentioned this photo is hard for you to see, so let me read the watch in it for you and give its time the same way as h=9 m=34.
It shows h=9 m=31
